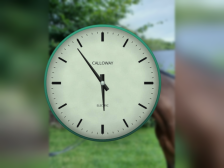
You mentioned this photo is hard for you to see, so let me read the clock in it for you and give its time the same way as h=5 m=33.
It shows h=5 m=54
